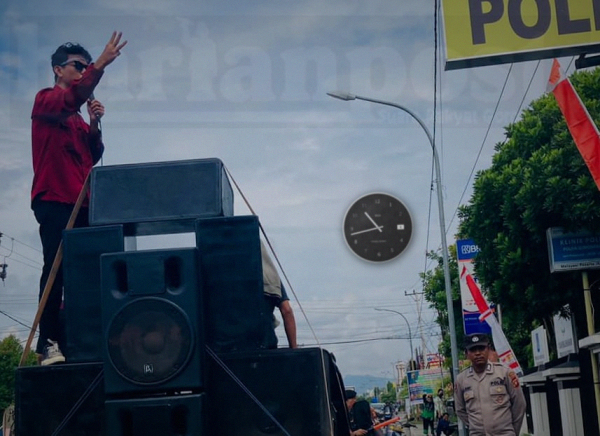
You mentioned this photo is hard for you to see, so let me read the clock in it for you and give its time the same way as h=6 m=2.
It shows h=10 m=43
